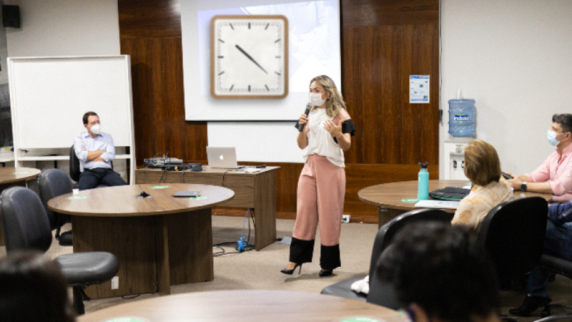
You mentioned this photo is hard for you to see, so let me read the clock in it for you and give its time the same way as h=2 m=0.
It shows h=10 m=22
